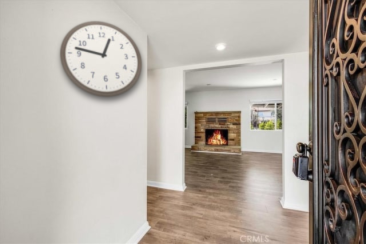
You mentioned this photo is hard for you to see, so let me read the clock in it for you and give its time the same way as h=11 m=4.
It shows h=12 m=47
